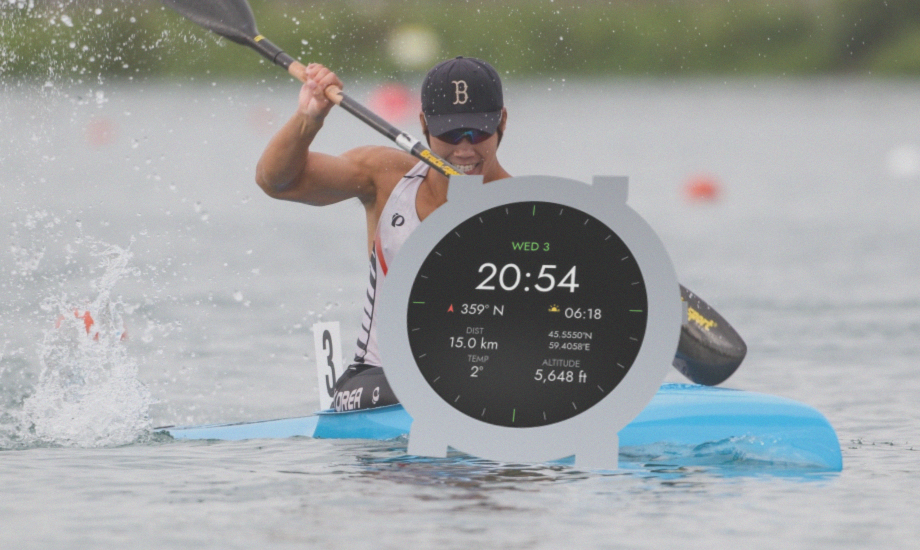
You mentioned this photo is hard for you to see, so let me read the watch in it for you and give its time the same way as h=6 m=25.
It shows h=20 m=54
